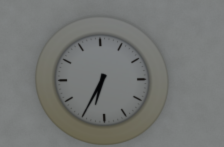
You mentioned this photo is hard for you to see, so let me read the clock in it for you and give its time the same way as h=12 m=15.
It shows h=6 m=35
